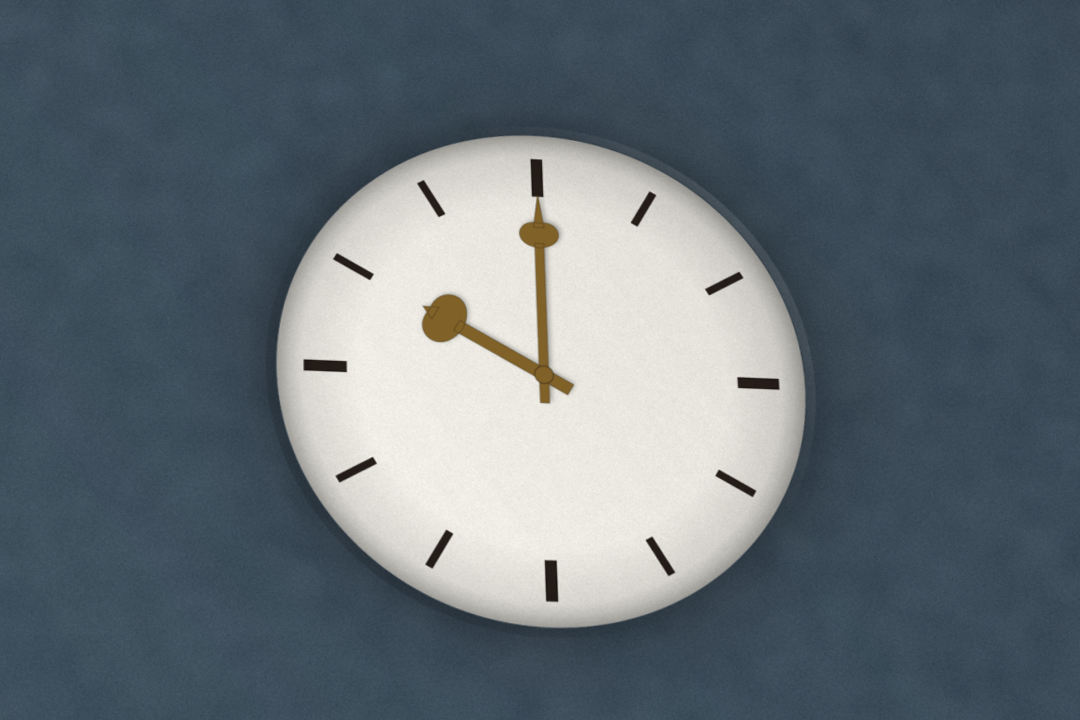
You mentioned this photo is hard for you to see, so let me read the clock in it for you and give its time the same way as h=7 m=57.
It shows h=10 m=0
